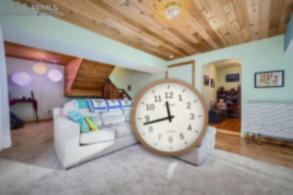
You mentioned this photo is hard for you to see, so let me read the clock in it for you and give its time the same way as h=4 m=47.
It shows h=11 m=43
